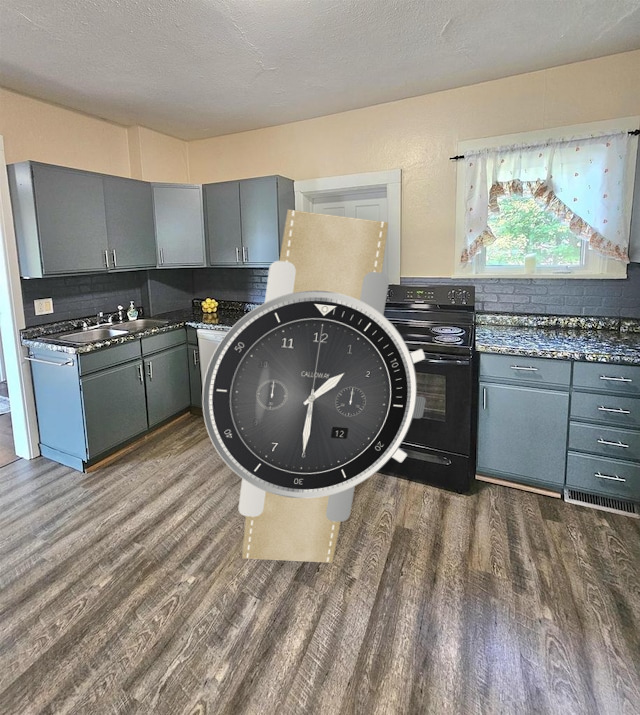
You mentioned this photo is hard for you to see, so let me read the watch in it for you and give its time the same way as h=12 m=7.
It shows h=1 m=30
